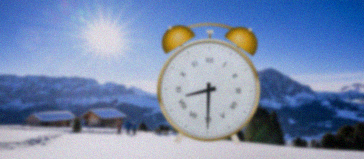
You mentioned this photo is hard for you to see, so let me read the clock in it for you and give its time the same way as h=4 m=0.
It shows h=8 m=30
